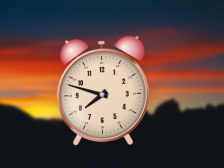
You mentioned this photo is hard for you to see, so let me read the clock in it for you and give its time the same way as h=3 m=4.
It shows h=7 m=48
